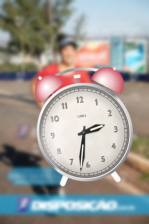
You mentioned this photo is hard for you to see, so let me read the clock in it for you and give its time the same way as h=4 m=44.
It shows h=2 m=32
